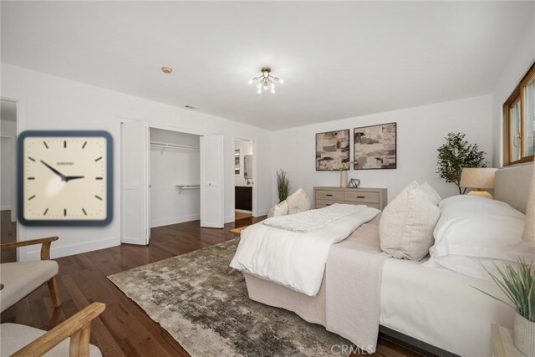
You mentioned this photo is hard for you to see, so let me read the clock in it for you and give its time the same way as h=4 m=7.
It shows h=2 m=51
